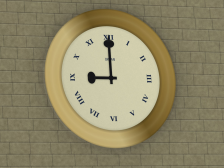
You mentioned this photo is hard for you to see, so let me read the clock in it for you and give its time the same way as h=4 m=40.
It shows h=9 m=0
